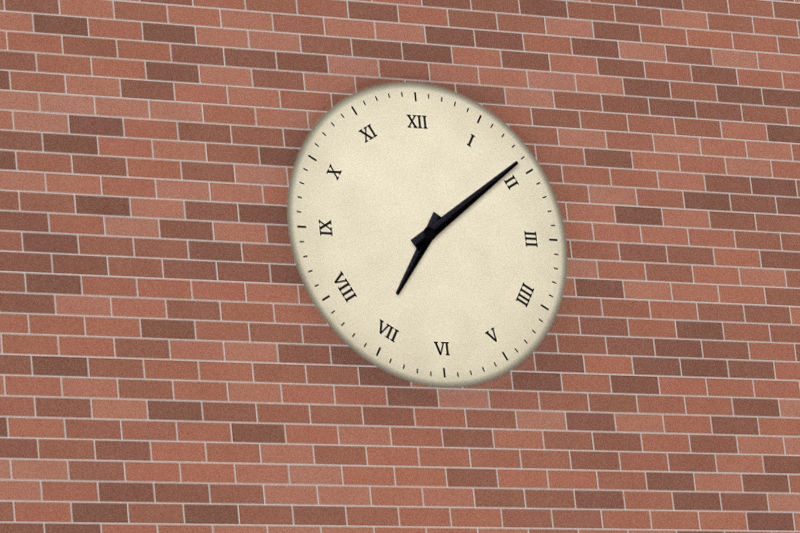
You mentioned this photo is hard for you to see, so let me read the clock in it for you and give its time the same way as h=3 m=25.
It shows h=7 m=9
